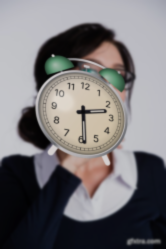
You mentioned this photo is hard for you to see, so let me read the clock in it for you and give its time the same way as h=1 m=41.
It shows h=2 m=29
